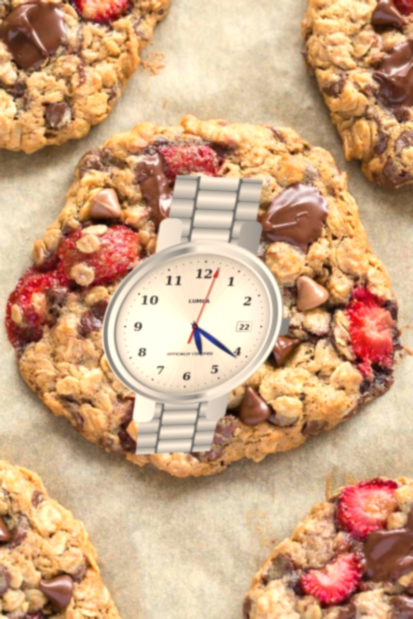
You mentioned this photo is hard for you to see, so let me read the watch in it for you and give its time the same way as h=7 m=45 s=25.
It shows h=5 m=21 s=2
